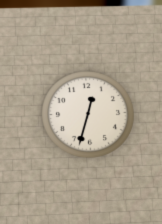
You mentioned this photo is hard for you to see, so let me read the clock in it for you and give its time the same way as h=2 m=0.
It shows h=12 m=33
